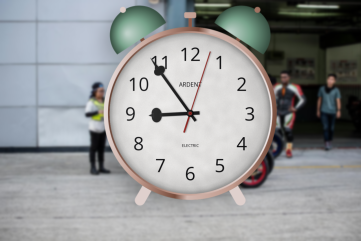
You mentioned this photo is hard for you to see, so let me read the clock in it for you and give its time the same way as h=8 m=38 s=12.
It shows h=8 m=54 s=3
